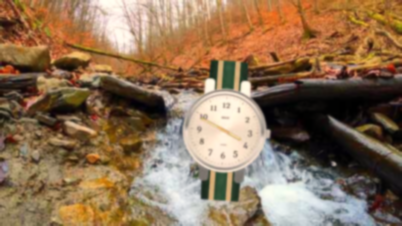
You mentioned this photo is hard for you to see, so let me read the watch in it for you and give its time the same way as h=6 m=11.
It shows h=3 m=49
